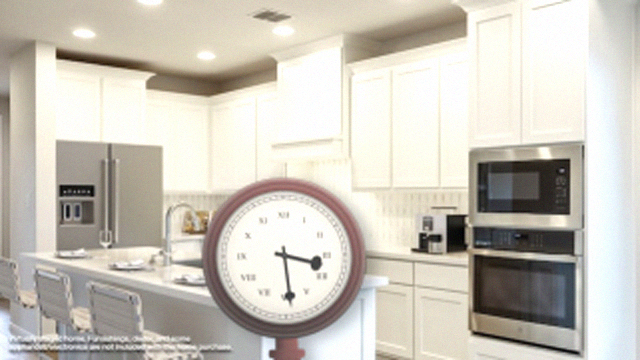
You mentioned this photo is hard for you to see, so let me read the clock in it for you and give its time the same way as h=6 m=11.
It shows h=3 m=29
